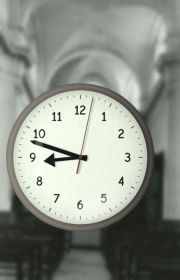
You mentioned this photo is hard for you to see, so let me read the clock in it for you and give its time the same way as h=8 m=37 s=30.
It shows h=8 m=48 s=2
